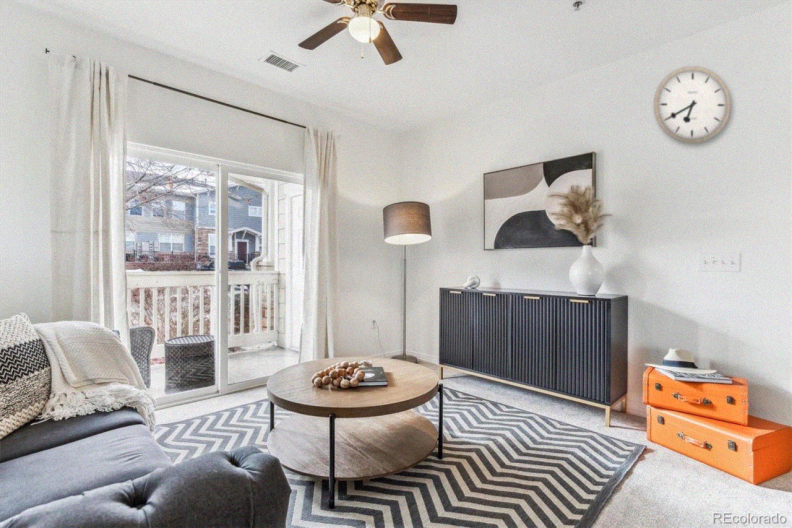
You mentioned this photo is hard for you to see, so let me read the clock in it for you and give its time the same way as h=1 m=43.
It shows h=6 m=40
